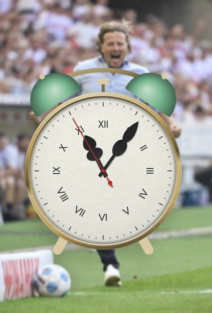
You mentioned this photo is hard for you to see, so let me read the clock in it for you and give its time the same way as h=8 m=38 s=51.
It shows h=11 m=5 s=55
